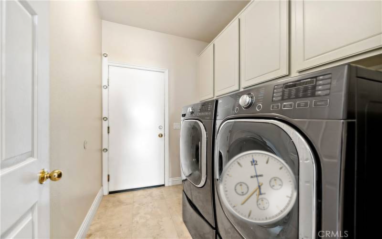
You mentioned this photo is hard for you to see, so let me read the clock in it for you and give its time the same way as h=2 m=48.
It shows h=6 m=39
